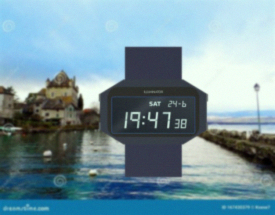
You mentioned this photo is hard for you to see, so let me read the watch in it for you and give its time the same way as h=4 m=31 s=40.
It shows h=19 m=47 s=38
